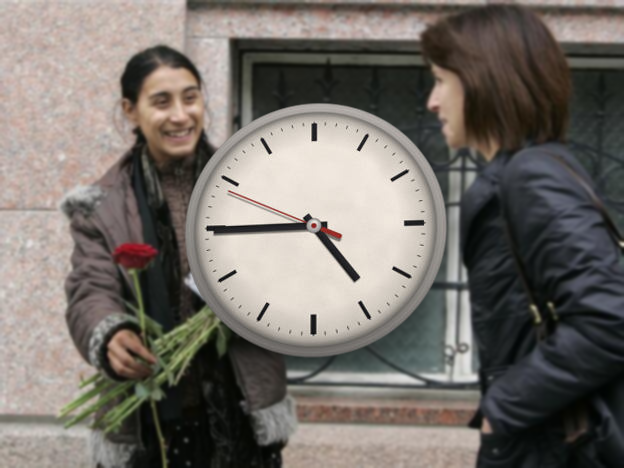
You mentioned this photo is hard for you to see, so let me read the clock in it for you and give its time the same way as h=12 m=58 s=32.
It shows h=4 m=44 s=49
